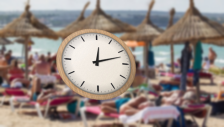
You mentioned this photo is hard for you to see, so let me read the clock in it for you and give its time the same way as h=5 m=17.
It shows h=12 m=12
